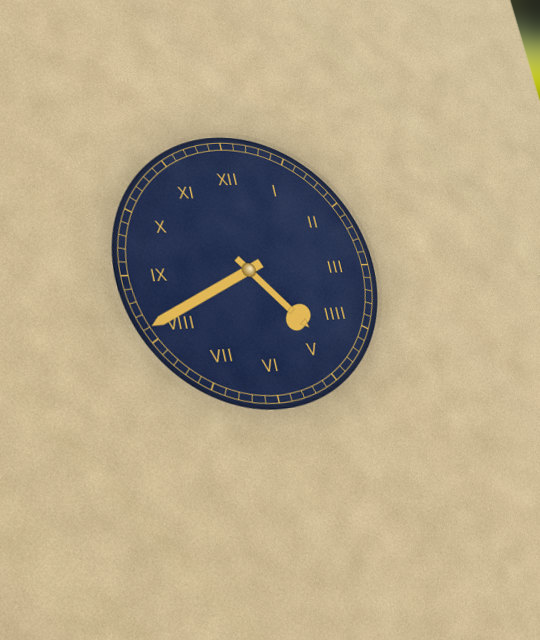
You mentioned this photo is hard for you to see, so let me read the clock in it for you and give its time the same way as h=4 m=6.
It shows h=4 m=41
